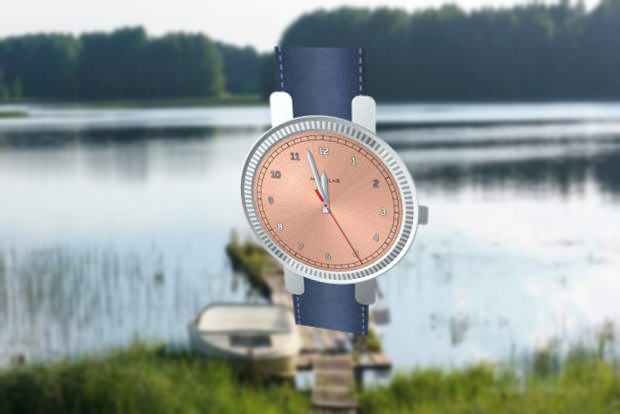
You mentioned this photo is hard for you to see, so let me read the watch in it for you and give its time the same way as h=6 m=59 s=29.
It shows h=11 m=57 s=25
